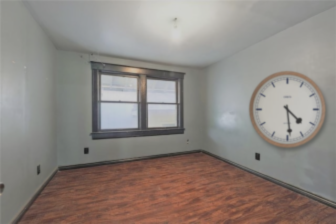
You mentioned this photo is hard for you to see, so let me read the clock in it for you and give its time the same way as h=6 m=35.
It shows h=4 m=29
